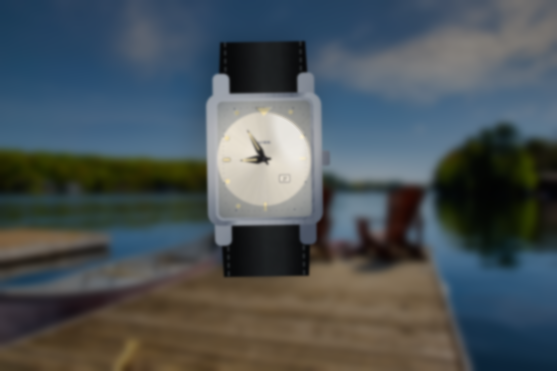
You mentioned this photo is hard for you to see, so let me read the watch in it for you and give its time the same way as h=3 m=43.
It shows h=8 m=55
